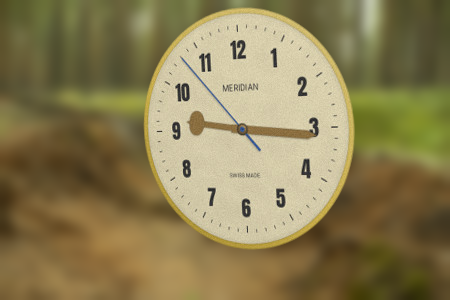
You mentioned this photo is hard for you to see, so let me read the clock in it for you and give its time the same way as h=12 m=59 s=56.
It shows h=9 m=15 s=53
